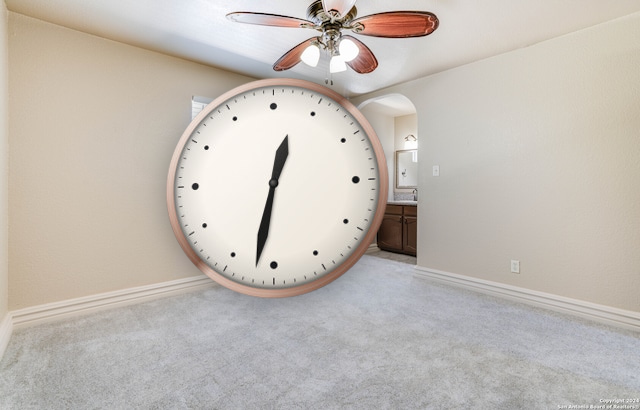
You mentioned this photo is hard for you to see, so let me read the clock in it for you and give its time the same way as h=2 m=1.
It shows h=12 m=32
